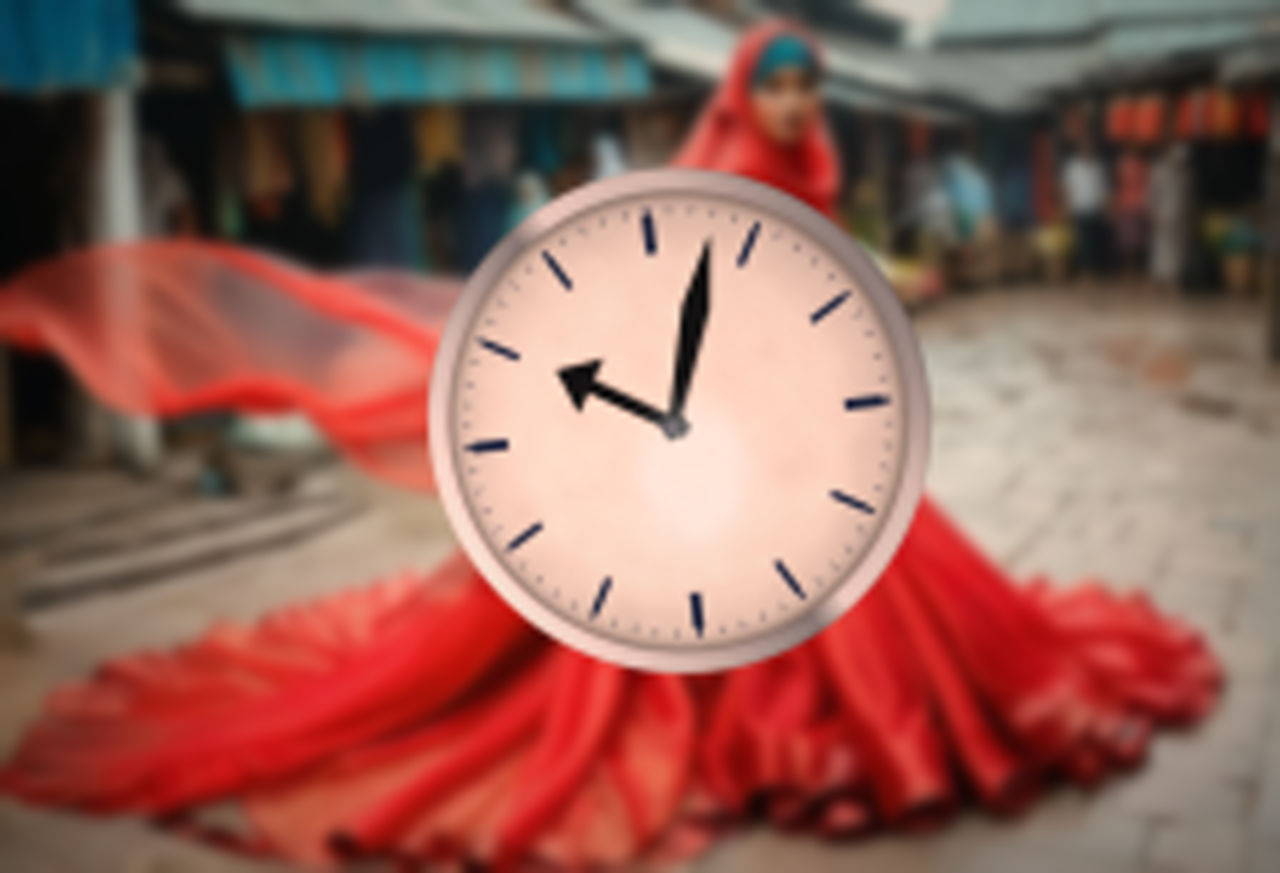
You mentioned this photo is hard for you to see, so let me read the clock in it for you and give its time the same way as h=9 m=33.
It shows h=10 m=3
